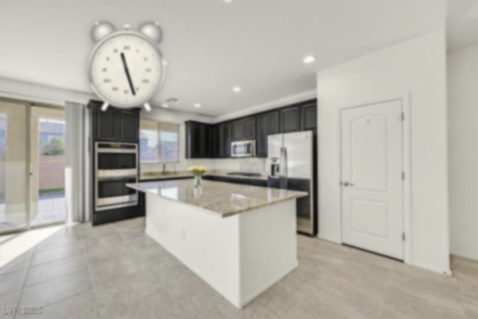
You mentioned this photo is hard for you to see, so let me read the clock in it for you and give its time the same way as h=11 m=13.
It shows h=11 m=27
